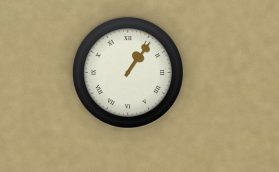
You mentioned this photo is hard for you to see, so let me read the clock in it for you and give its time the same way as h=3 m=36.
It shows h=1 m=6
